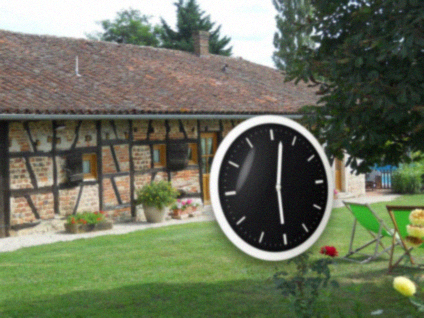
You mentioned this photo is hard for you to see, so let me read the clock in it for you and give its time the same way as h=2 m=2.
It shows h=6 m=2
